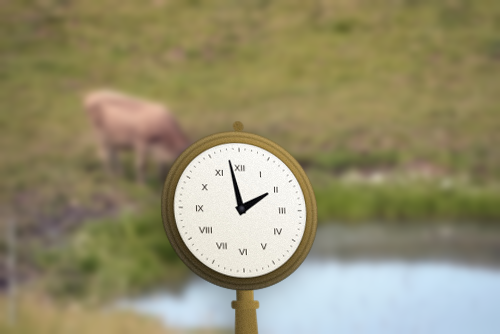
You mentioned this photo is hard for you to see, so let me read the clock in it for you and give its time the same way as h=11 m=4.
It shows h=1 m=58
